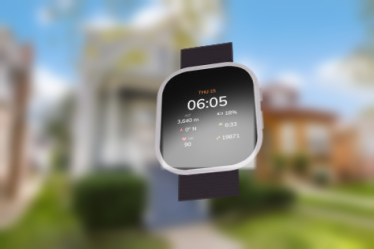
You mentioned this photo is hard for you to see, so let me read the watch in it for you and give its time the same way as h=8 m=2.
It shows h=6 m=5
